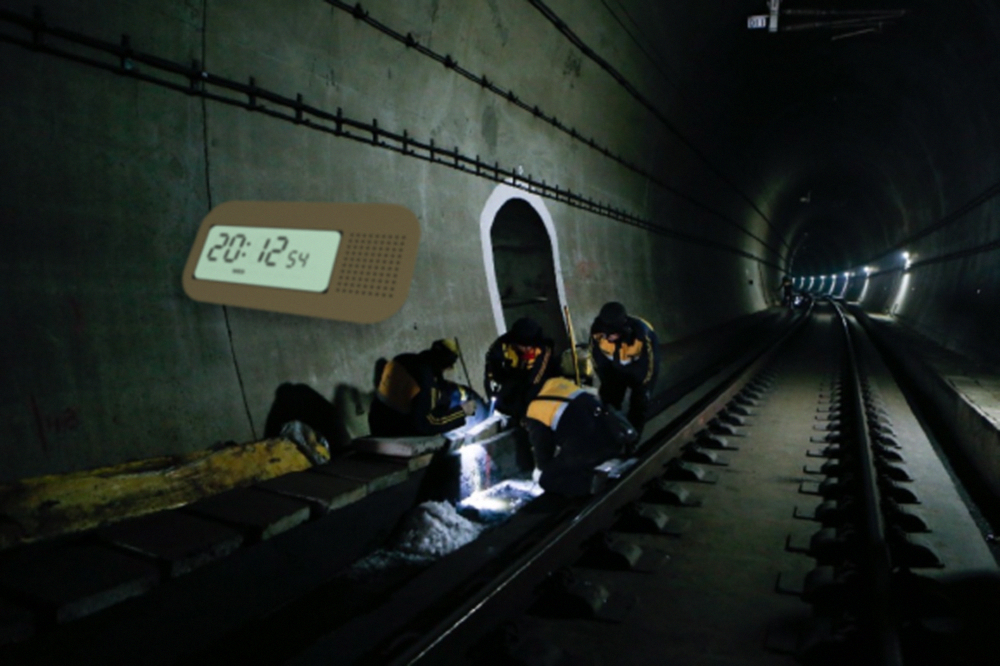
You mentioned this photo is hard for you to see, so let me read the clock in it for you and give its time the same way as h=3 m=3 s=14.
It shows h=20 m=12 s=54
